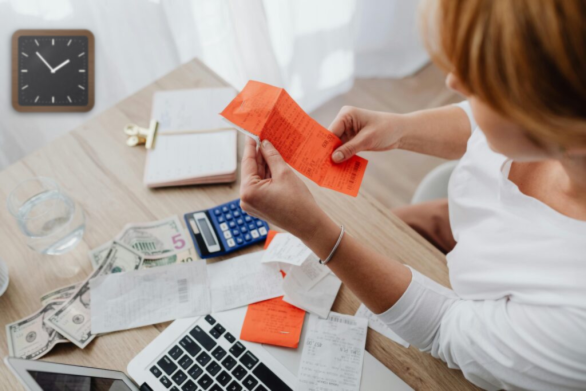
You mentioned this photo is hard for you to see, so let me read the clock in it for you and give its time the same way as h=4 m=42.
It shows h=1 m=53
